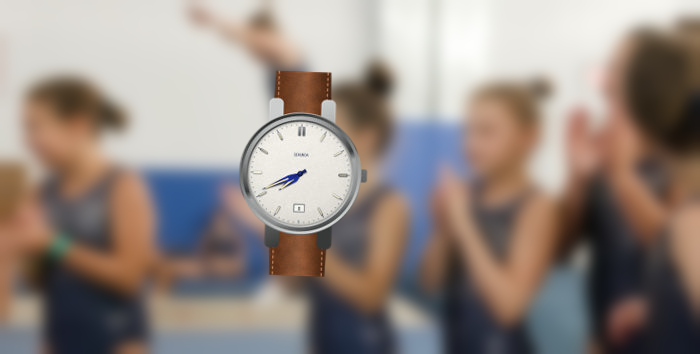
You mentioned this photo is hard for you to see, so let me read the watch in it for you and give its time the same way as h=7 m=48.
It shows h=7 m=41
